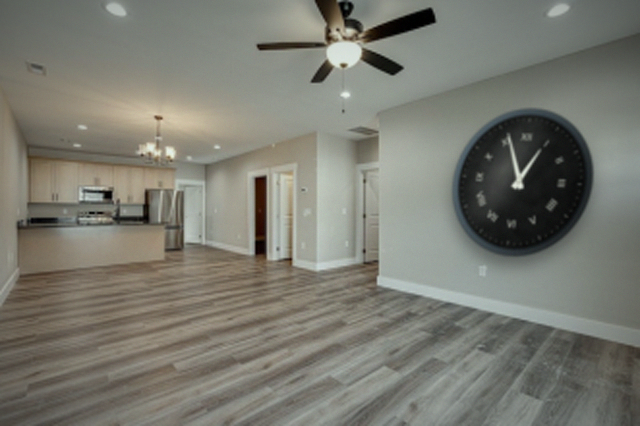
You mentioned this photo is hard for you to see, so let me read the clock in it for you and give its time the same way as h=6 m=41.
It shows h=12 m=56
